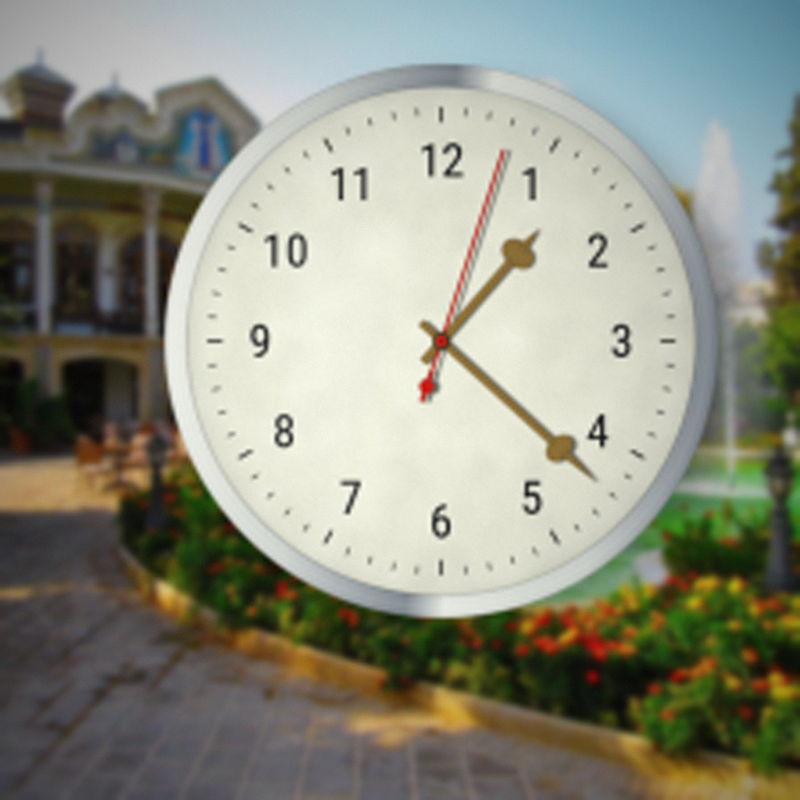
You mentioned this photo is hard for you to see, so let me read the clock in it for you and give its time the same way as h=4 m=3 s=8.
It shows h=1 m=22 s=3
